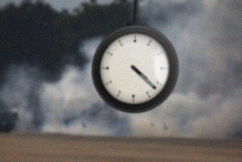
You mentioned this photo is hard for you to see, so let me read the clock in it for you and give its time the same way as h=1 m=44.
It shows h=4 m=22
